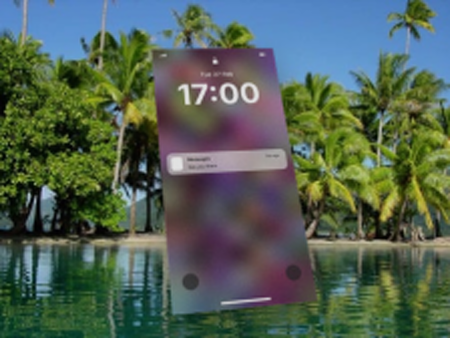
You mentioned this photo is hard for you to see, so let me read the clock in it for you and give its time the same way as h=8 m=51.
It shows h=17 m=0
